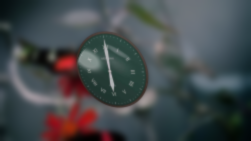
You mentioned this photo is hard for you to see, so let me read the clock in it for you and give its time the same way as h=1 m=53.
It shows h=6 m=0
